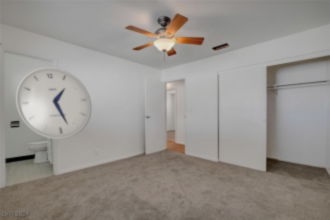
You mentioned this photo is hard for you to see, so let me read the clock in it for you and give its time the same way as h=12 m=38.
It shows h=1 m=27
